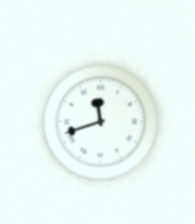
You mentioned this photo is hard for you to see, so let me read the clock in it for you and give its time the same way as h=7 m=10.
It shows h=11 m=42
